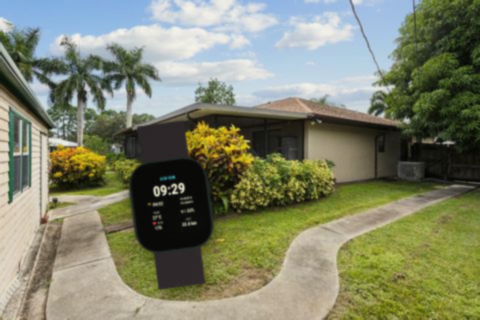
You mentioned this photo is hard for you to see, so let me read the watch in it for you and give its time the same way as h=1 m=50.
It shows h=9 m=29
